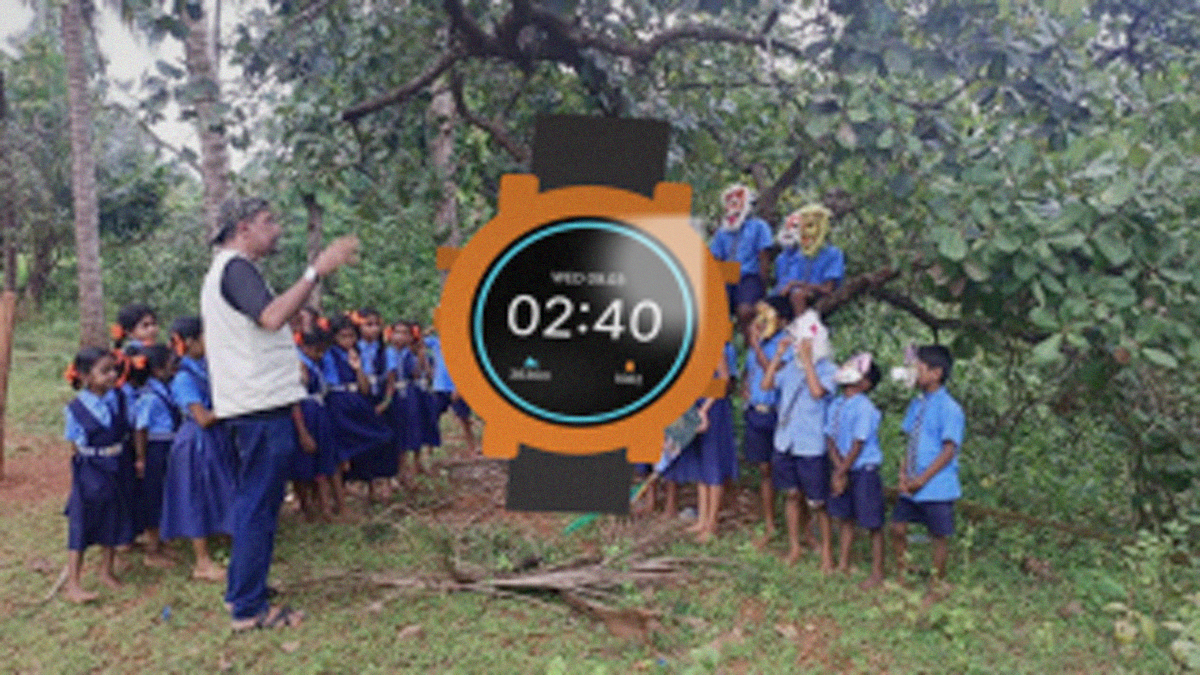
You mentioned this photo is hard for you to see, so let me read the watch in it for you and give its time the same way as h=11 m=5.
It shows h=2 m=40
